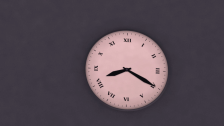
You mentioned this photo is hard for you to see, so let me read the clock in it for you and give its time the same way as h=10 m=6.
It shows h=8 m=20
